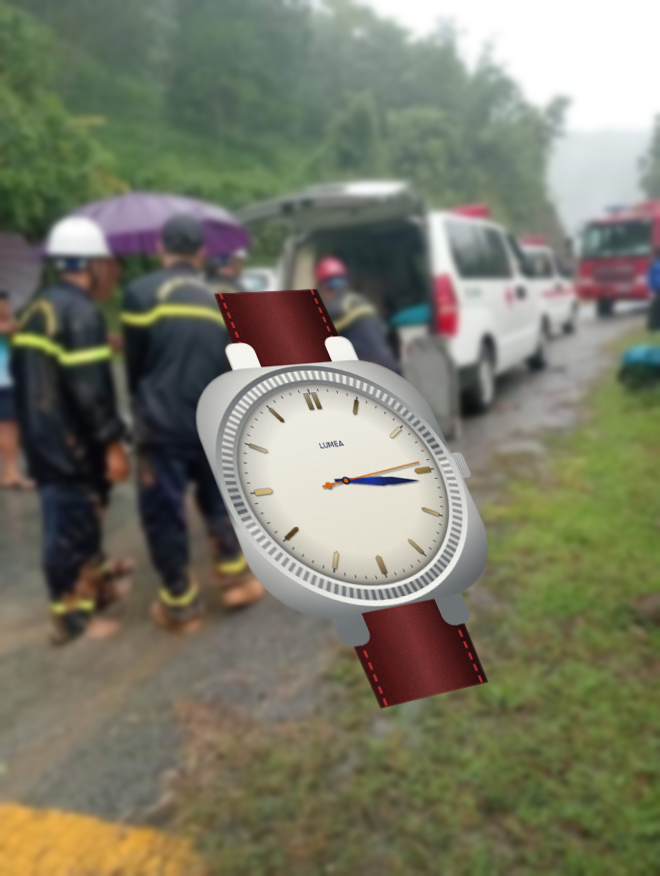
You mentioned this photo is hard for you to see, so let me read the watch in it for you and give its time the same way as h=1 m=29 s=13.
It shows h=3 m=16 s=14
